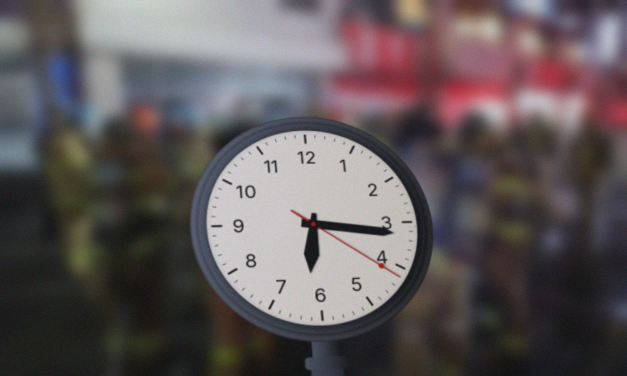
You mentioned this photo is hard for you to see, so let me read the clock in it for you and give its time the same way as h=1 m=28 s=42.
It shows h=6 m=16 s=21
